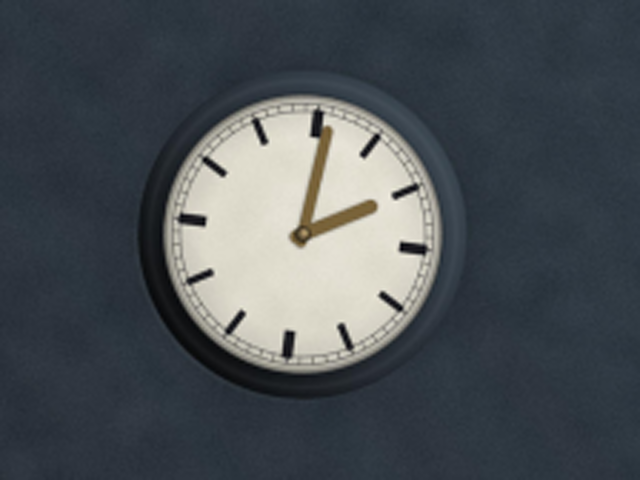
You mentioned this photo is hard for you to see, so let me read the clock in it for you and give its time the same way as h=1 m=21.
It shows h=2 m=1
